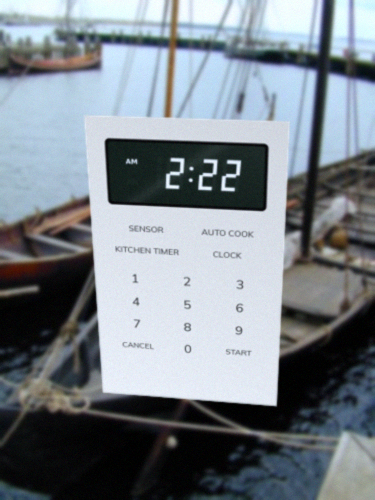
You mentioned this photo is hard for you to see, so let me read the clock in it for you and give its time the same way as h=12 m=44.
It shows h=2 m=22
